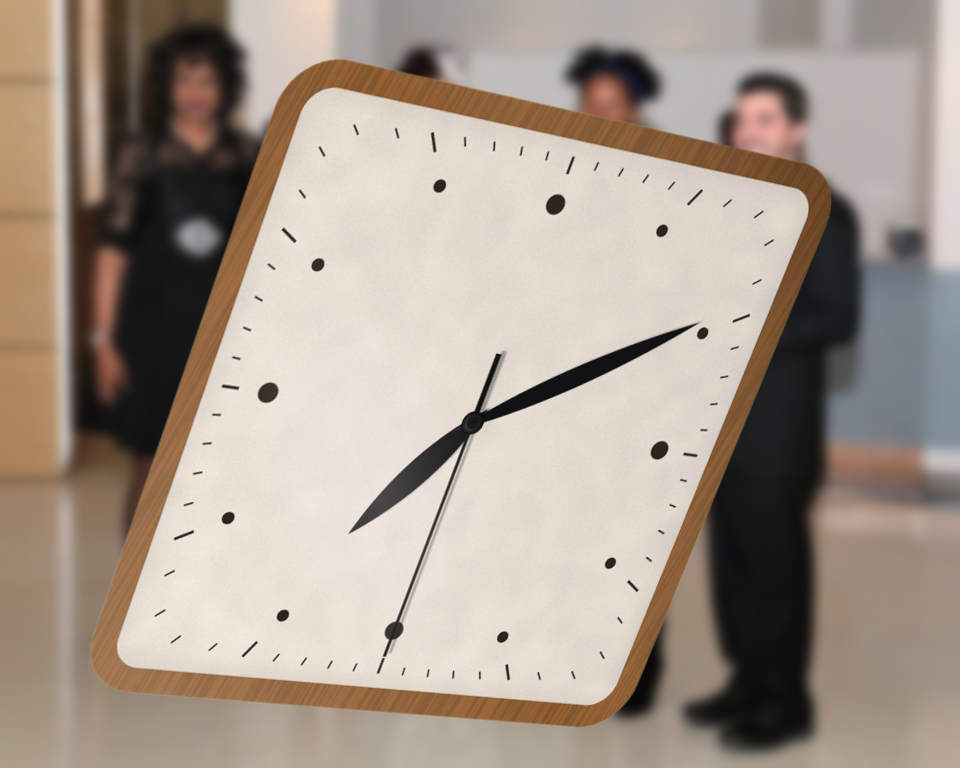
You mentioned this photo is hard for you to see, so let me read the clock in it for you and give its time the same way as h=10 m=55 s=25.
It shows h=7 m=9 s=30
